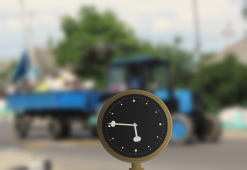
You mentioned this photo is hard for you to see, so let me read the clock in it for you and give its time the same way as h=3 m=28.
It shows h=5 m=46
